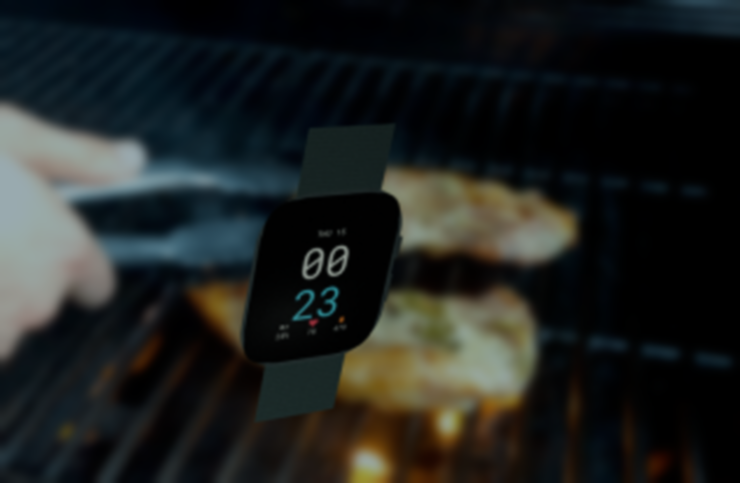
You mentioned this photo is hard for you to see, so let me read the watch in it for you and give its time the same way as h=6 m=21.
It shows h=0 m=23
